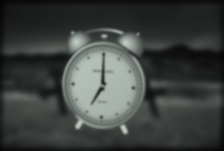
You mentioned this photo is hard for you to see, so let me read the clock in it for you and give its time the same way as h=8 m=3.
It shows h=7 m=0
